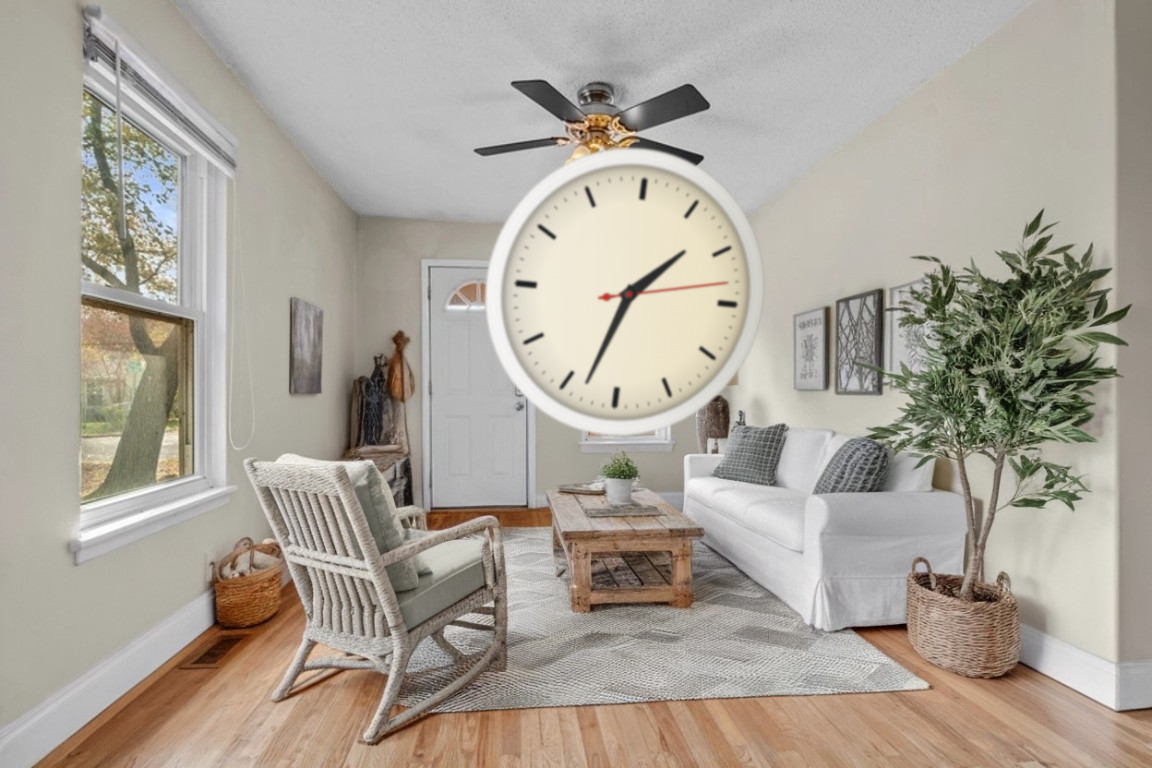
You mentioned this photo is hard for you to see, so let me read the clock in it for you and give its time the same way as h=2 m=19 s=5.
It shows h=1 m=33 s=13
